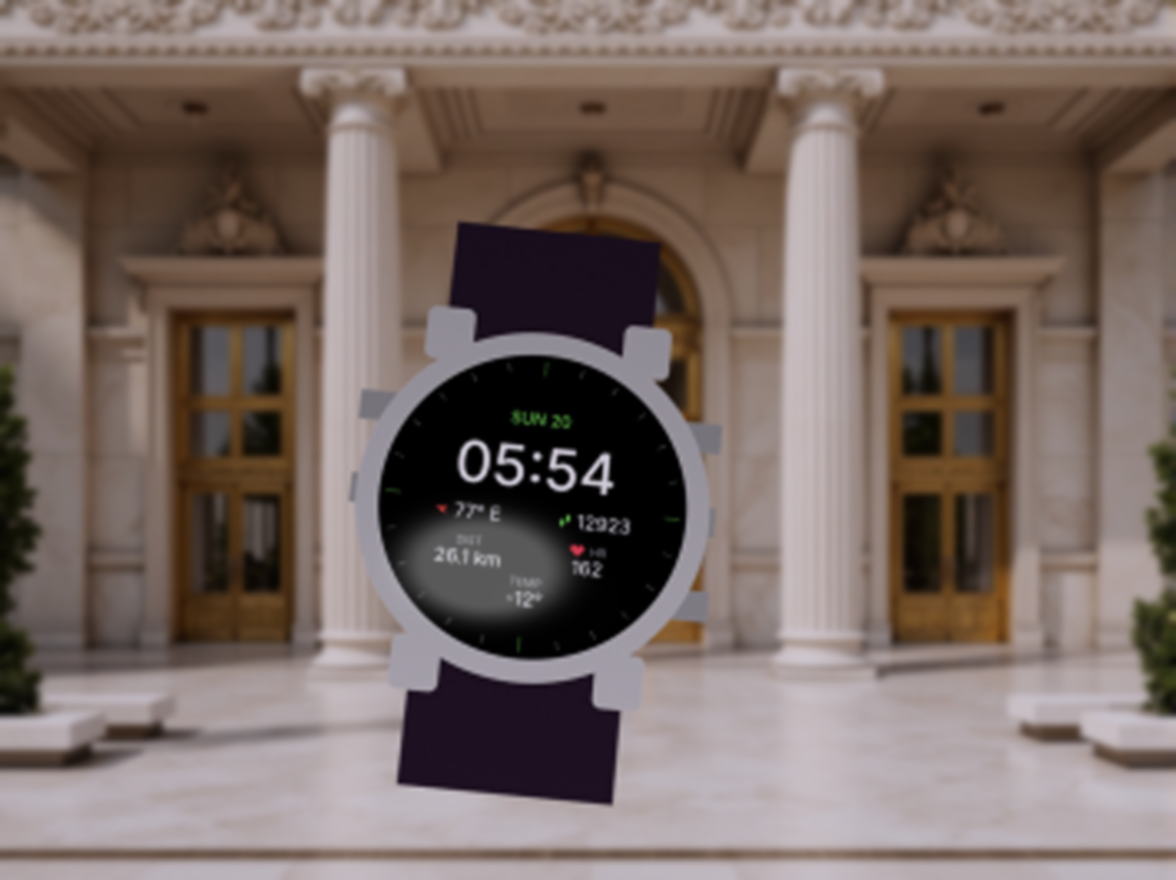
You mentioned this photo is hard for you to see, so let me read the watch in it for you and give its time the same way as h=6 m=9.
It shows h=5 m=54
